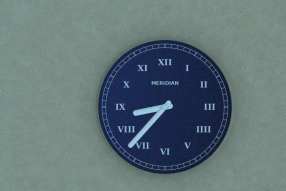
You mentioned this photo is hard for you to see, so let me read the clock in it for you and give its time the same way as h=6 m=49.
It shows h=8 m=37
